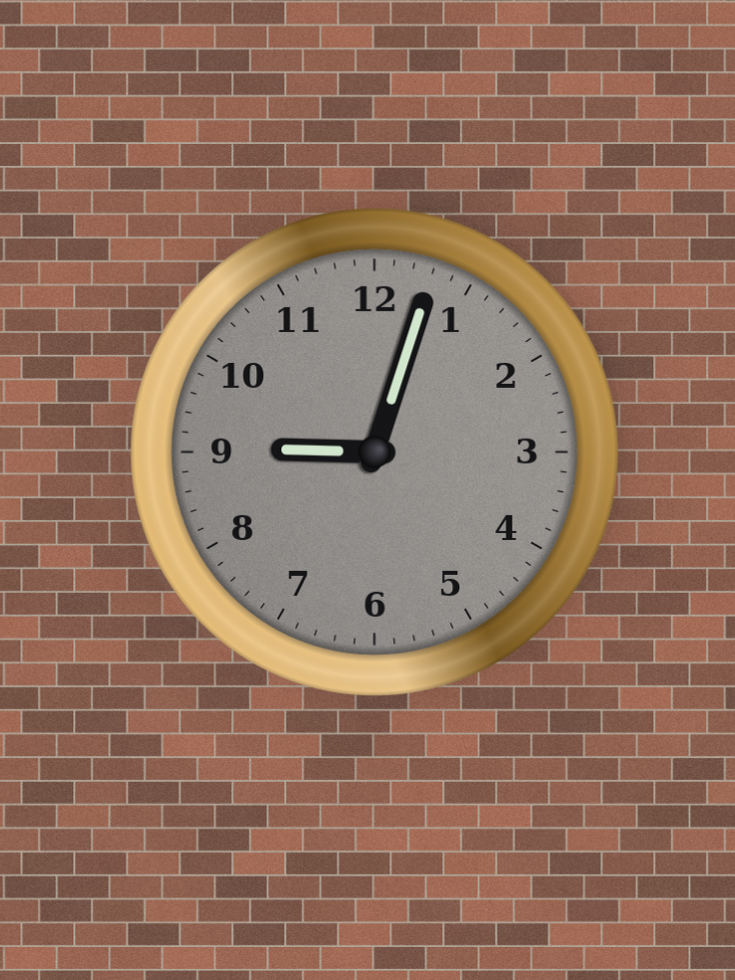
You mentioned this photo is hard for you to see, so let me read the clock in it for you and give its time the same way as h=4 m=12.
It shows h=9 m=3
